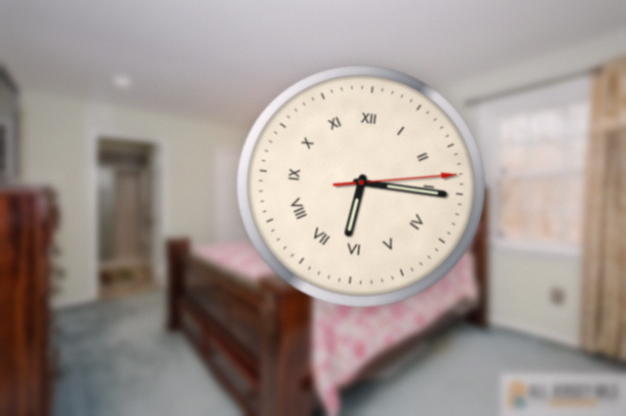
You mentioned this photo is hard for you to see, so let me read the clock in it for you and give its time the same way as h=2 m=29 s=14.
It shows h=6 m=15 s=13
